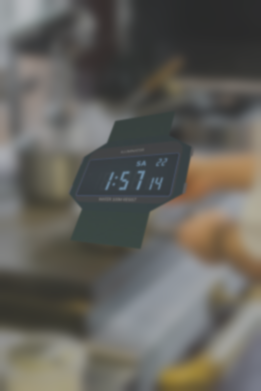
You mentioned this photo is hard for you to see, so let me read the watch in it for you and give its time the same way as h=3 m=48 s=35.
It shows h=1 m=57 s=14
